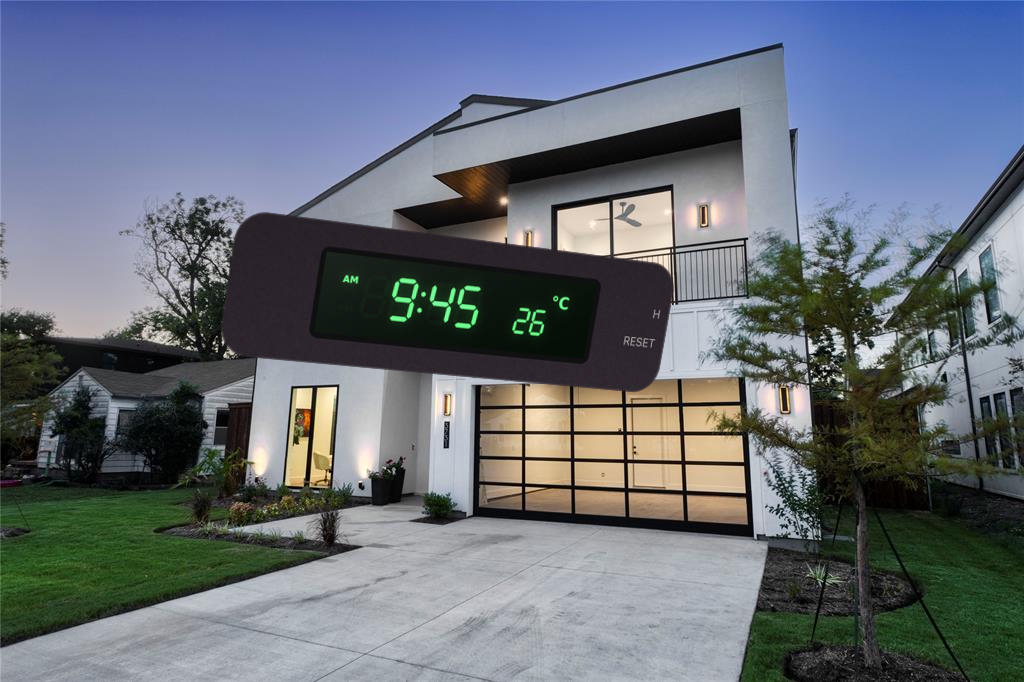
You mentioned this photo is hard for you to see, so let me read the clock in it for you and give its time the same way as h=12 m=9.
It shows h=9 m=45
